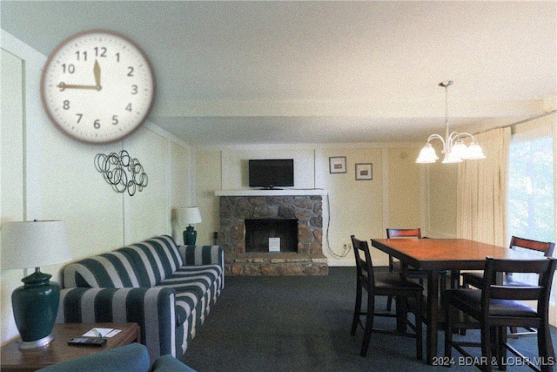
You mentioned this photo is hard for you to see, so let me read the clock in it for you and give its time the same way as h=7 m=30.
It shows h=11 m=45
